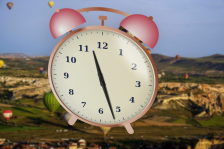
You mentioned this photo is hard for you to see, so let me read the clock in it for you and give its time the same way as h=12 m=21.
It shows h=11 m=27
